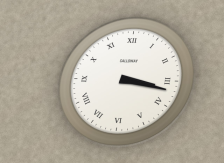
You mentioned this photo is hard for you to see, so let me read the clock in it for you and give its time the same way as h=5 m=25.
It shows h=3 m=17
